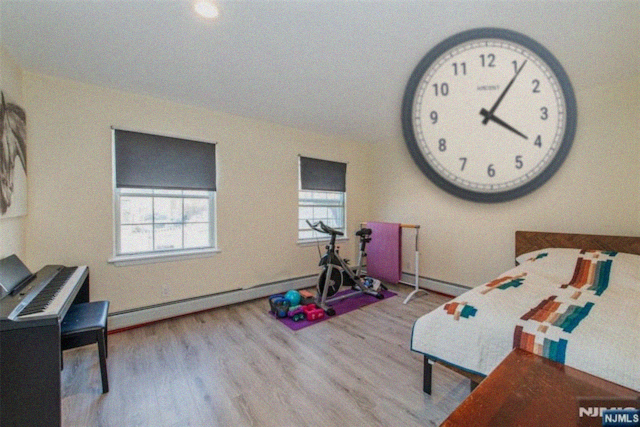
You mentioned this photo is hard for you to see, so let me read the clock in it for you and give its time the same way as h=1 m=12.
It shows h=4 m=6
